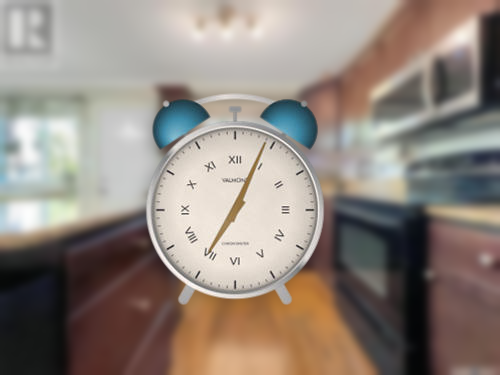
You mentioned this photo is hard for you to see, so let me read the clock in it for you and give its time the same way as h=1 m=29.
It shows h=7 m=4
